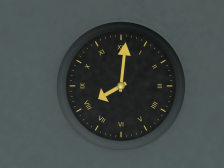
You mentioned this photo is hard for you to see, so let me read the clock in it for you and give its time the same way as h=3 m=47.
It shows h=8 m=1
